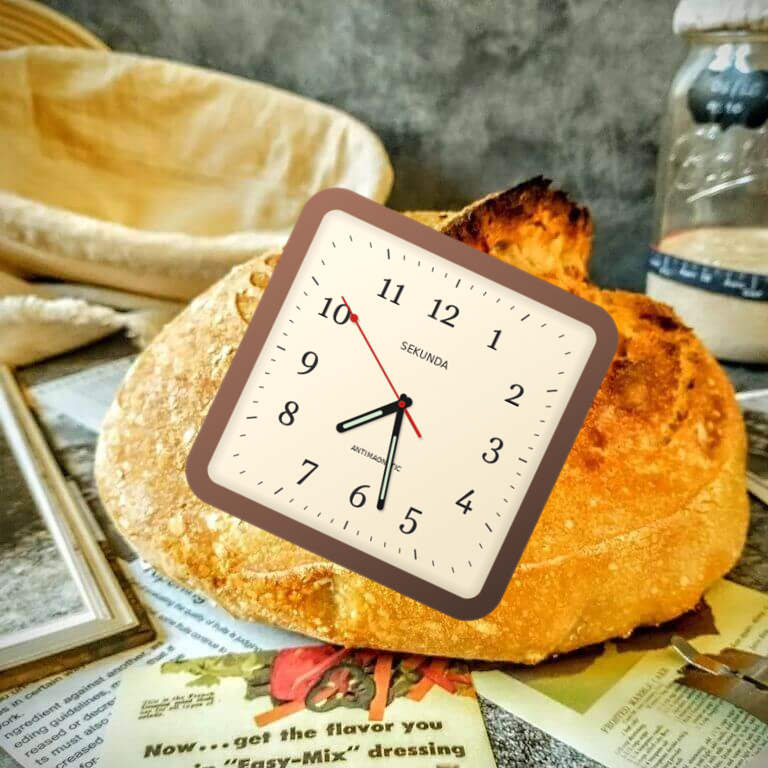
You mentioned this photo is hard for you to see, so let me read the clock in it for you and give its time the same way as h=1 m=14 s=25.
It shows h=7 m=27 s=51
